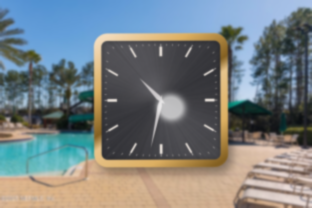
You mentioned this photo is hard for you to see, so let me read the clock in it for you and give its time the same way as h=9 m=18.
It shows h=10 m=32
